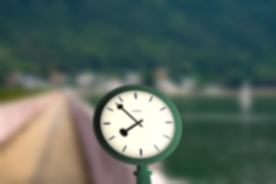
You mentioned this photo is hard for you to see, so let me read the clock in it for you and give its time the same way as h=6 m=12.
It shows h=7 m=53
